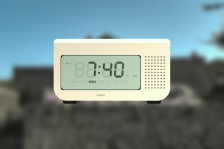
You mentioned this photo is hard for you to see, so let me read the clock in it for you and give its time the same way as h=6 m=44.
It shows h=7 m=40
